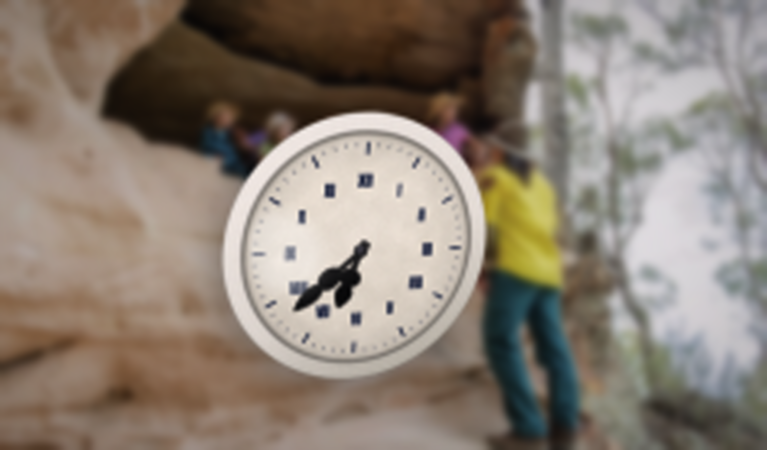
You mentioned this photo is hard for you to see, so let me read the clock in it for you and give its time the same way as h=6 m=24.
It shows h=6 m=38
